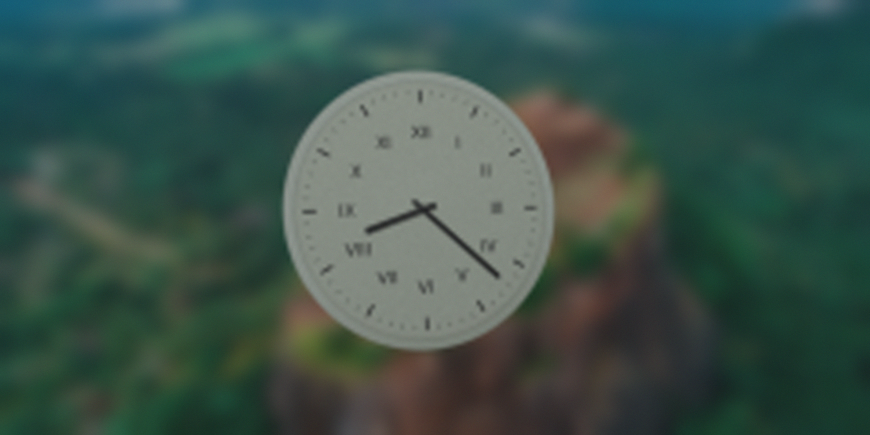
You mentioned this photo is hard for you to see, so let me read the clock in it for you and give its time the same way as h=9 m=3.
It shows h=8 m=22
